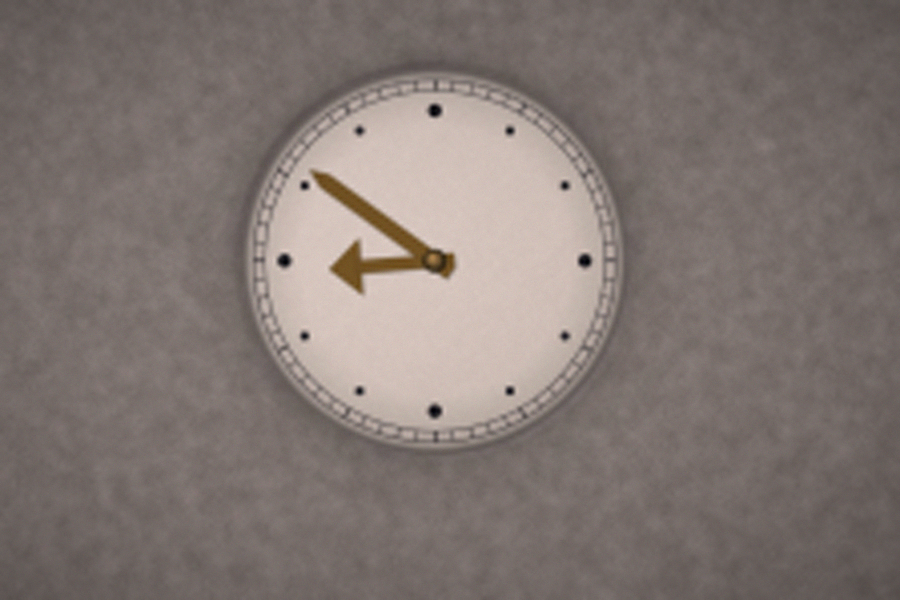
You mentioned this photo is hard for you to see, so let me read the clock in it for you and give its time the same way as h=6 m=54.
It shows h=8 m=51
